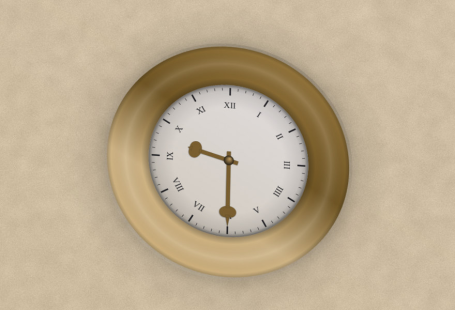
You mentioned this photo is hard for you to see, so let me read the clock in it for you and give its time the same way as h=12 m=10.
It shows h=9 m=30
